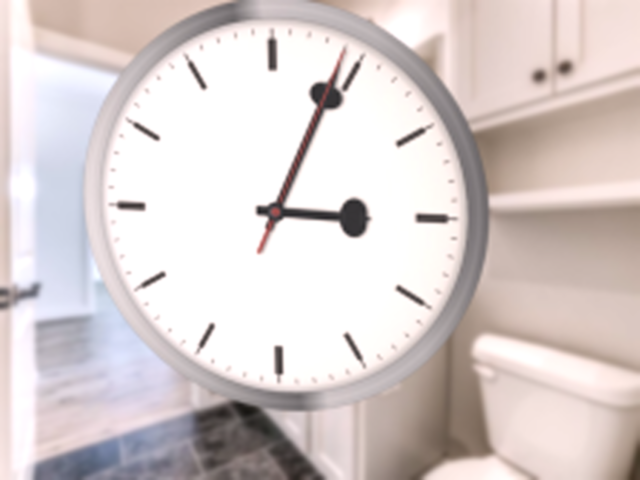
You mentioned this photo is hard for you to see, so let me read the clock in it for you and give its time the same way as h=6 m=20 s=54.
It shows h=3 m=4 s=4
